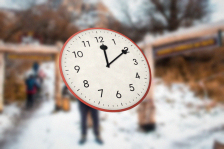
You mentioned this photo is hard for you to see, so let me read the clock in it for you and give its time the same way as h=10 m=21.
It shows h=12 m=10
